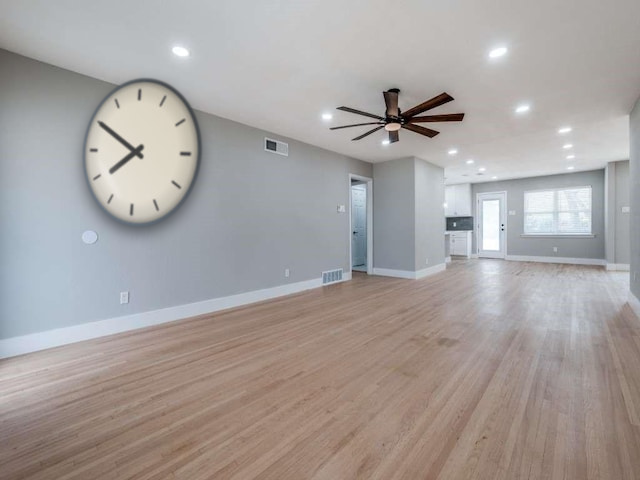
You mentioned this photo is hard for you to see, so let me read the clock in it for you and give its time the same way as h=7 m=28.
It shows h=7 m=50
